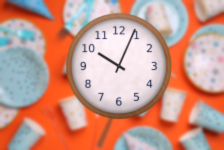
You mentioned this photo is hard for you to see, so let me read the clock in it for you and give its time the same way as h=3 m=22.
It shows h=10 m=4
